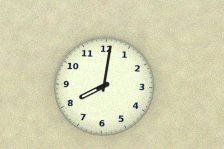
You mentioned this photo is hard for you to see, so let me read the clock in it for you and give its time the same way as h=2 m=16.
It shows h=8 m=1
